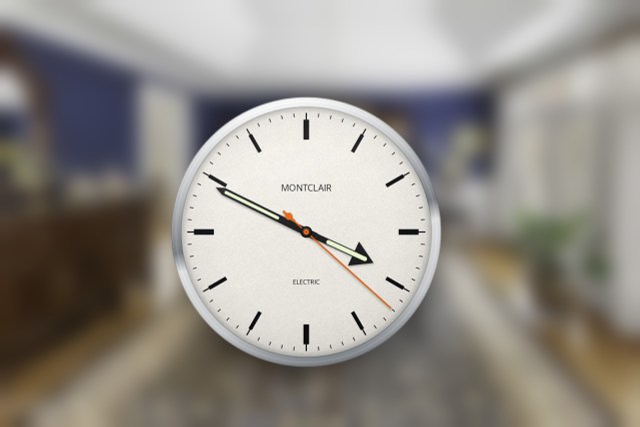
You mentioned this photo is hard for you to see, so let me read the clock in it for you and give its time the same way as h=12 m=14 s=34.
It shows h=3 m=49 s=22
